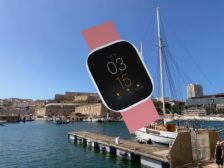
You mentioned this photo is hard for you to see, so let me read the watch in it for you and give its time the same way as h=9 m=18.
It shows h=3 m=15
